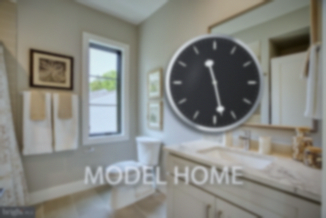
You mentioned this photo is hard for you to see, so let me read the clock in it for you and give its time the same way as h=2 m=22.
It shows h=11 m=28
